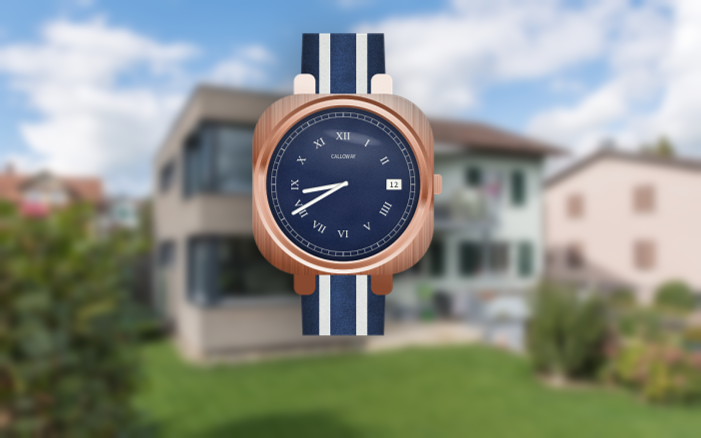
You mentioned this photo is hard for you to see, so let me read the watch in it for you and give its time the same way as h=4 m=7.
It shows h=8 m=40
